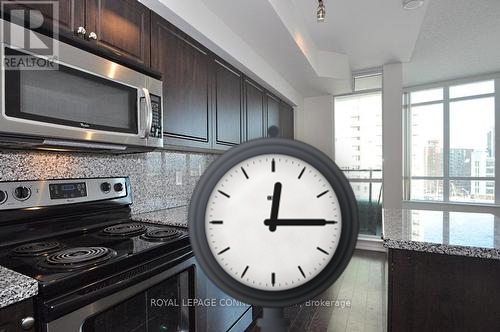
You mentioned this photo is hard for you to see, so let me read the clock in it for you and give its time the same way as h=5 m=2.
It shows h=12 m=15
